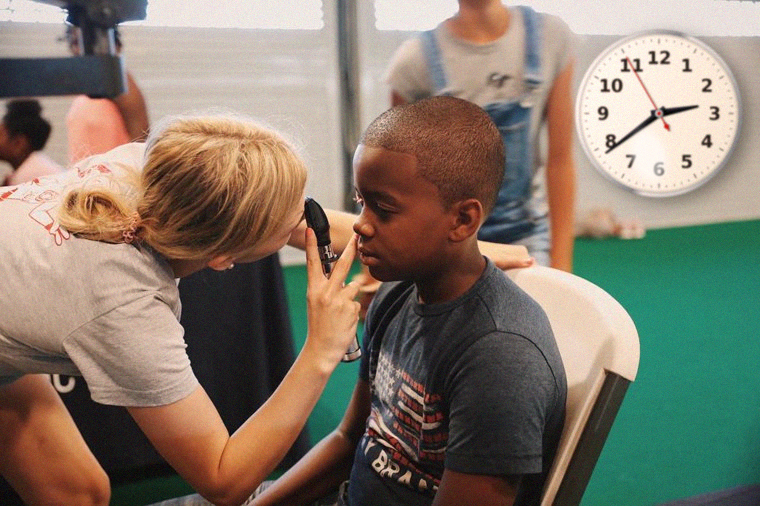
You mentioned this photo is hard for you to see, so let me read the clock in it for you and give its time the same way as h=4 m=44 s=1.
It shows h=2 m=38 s=55
